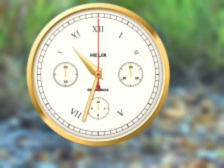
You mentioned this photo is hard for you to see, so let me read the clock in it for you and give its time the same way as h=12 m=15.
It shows h=10 m=33
